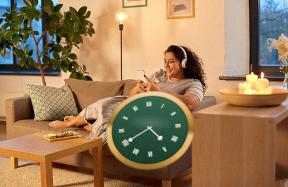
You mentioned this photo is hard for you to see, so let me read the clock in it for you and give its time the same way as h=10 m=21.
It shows h=4 m=40
